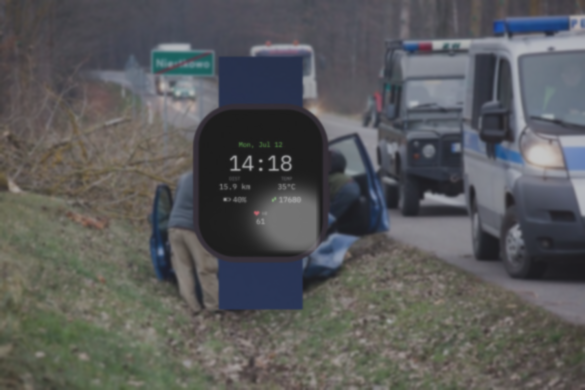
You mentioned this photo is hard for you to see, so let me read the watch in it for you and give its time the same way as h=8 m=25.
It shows h=14 m=18
